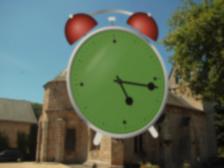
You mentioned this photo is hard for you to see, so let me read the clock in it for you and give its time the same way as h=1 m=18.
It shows h=5 m=17
